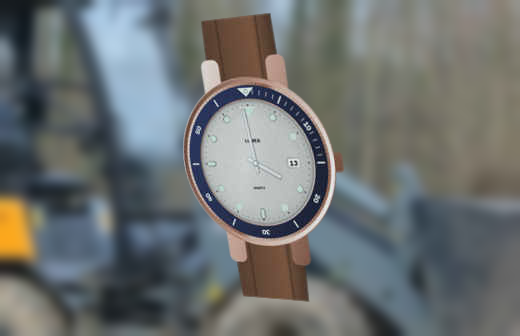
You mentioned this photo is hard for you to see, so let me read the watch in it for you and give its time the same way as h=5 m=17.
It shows h=3 m=59
